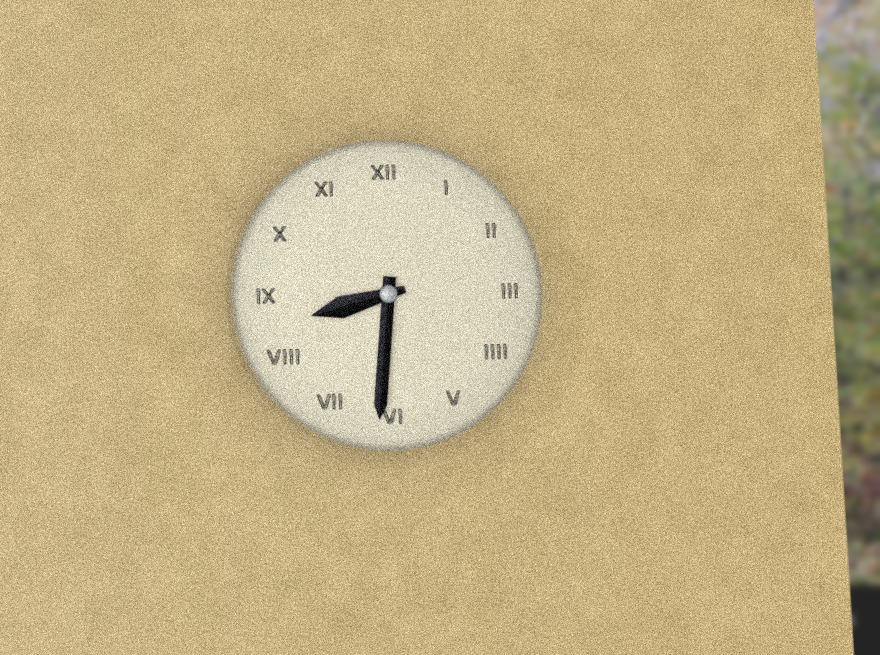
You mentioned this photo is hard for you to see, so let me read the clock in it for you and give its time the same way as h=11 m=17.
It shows h=8 m=31
